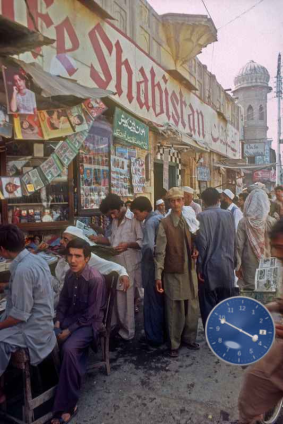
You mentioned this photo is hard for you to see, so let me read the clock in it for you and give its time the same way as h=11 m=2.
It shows h=3 m=49
